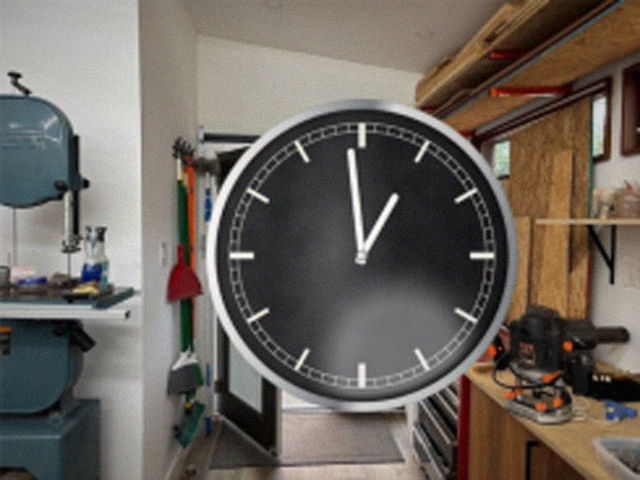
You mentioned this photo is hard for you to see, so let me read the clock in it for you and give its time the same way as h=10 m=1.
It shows h=12 m=59
